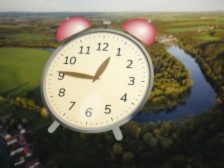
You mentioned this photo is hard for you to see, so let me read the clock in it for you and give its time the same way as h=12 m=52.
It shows h=12 m=46
